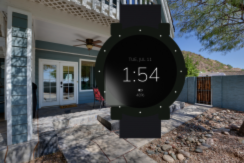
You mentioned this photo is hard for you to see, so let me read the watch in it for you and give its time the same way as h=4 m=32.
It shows h=1 m=54
